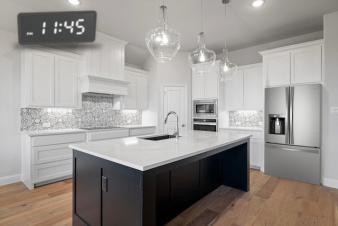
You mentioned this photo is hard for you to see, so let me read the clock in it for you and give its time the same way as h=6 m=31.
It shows h=11 m=45
